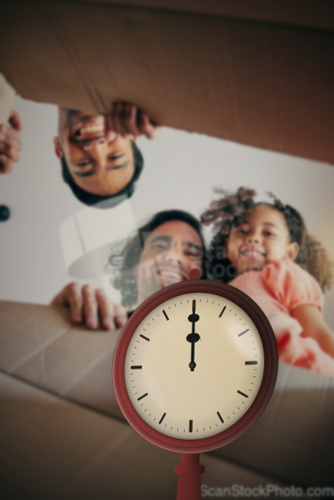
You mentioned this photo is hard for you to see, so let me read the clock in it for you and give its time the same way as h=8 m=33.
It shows h=12 m=0
